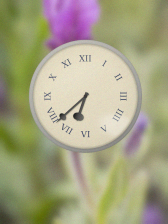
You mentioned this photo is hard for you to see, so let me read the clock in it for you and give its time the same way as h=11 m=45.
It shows h=6 m=38
